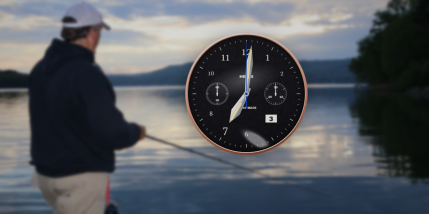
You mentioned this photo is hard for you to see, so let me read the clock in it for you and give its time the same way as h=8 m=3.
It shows h=7 m=1
